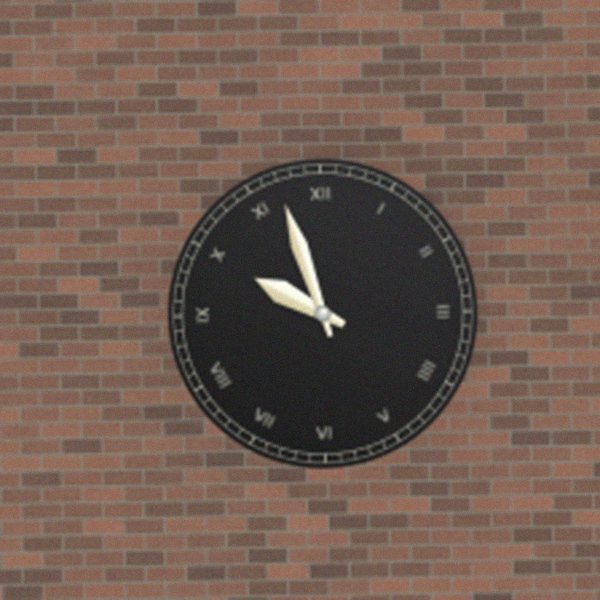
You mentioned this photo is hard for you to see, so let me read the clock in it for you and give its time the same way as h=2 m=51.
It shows h=9 m=57
